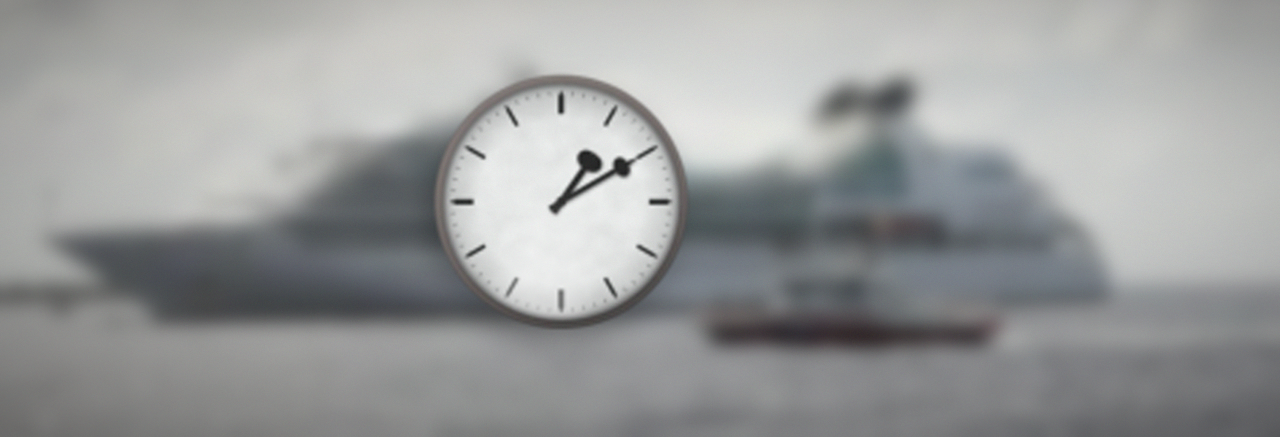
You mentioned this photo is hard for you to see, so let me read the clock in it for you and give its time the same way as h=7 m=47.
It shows h=1 m=10
